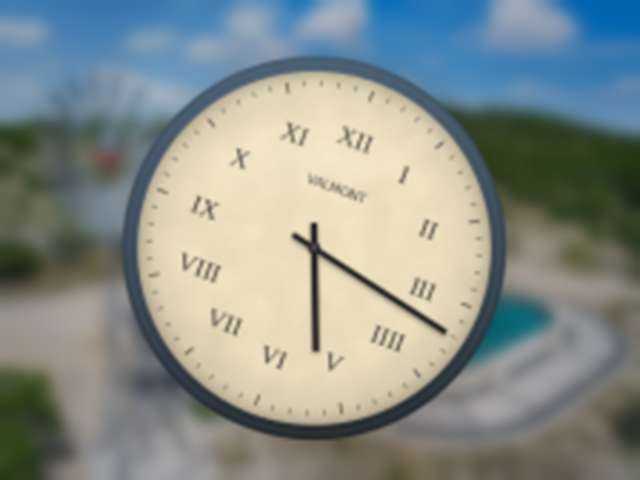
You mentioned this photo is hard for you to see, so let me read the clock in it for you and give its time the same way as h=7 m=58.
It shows h=5 m=17
